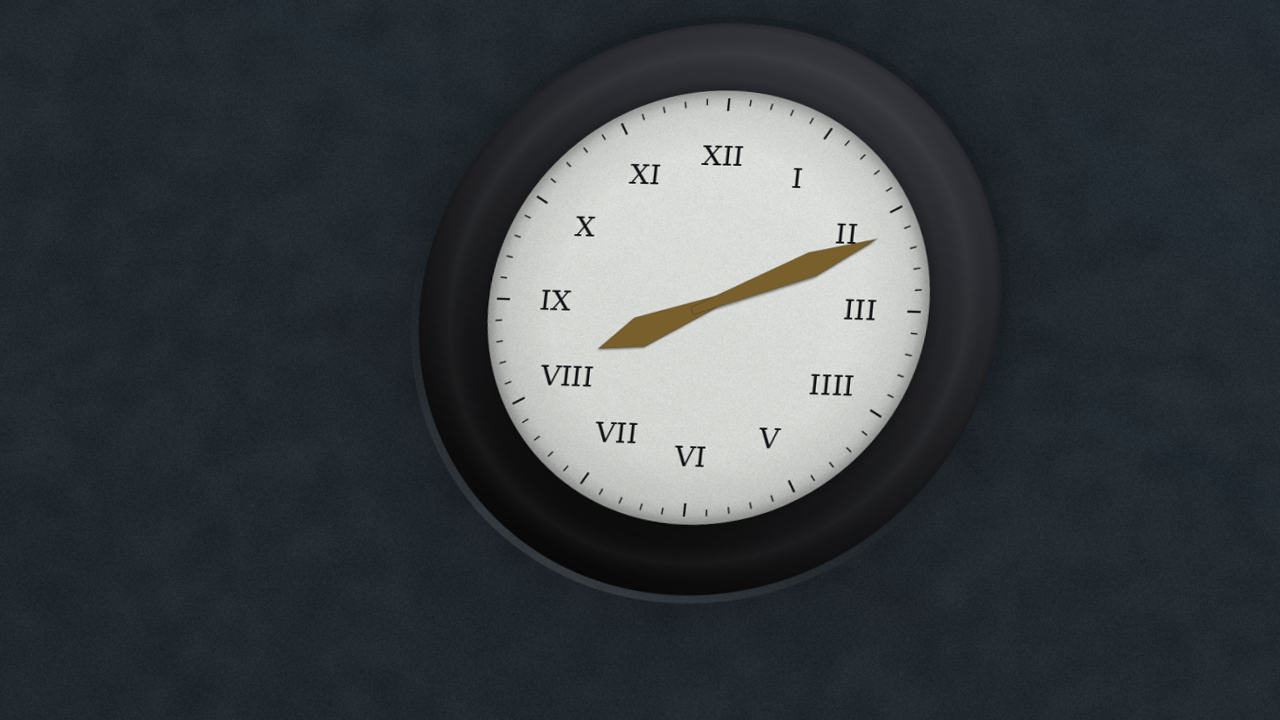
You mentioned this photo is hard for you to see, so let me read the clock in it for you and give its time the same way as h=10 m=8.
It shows h=8 m=11
